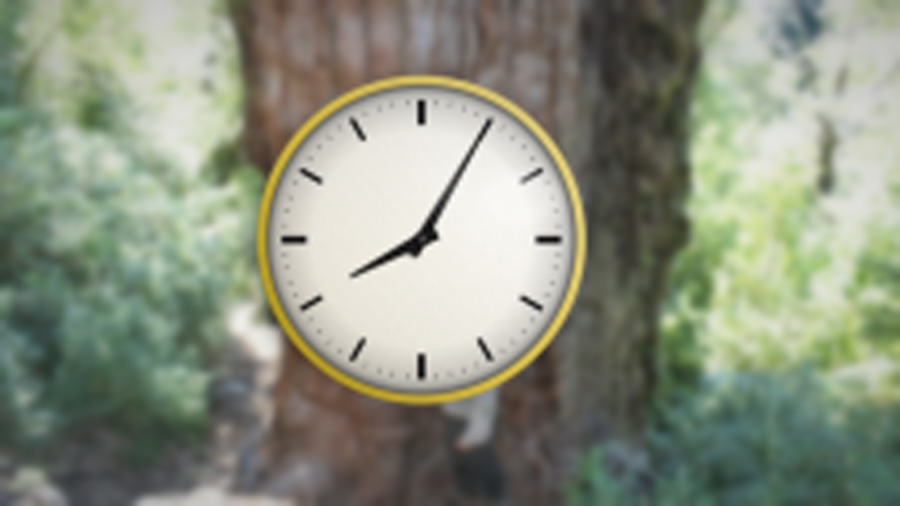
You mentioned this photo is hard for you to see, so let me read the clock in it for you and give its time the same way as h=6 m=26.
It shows h=8 m=5
